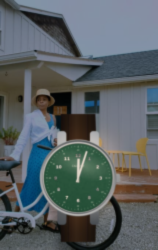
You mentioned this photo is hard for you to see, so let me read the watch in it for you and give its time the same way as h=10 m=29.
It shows h=12 m=3
